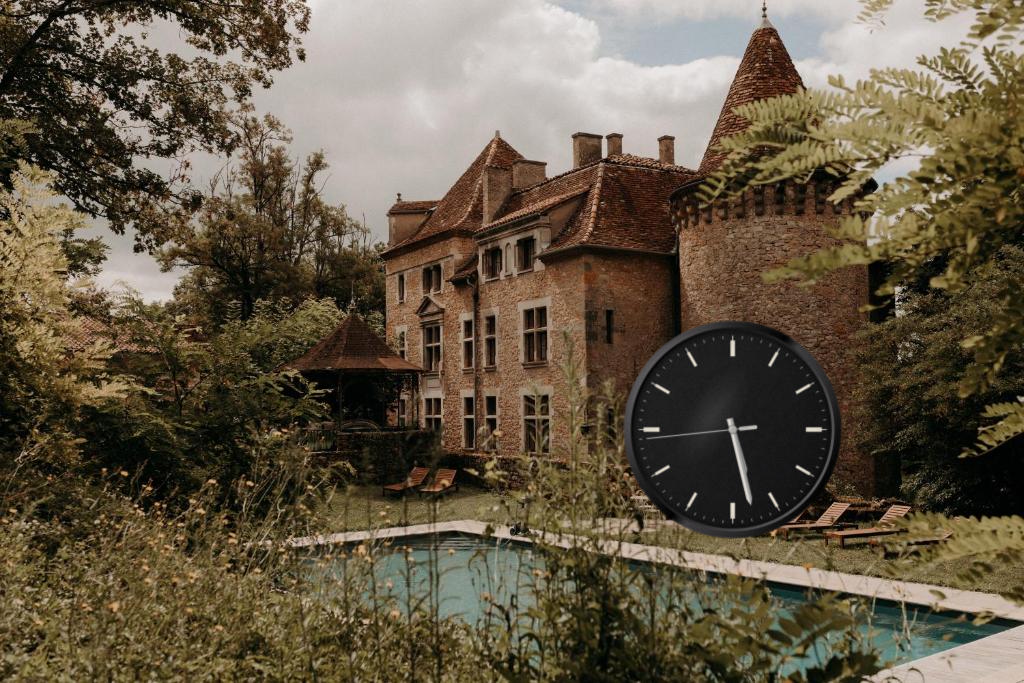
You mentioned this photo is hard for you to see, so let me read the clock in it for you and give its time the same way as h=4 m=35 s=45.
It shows h=5 m=27 s=44
